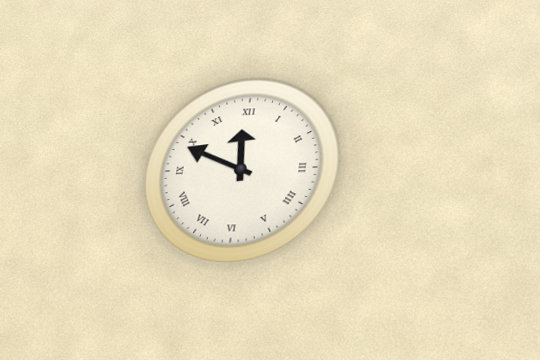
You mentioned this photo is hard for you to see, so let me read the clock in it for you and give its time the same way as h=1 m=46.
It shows h=11 m=49
